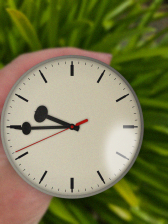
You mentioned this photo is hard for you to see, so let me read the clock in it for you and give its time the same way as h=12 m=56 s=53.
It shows h=9 m=44 s=41
